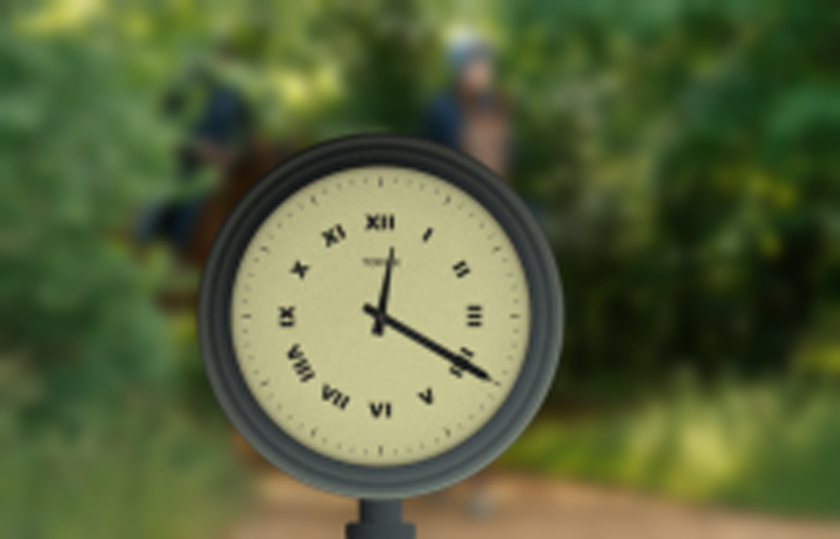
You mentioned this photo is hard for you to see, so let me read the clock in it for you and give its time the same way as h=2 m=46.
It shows h=12 m=20
